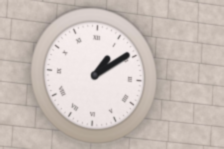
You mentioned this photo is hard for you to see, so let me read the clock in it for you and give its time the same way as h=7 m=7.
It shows h=1 m=9
